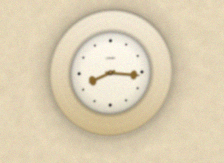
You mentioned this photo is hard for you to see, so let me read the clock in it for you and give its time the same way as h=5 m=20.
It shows h=8 m=16
